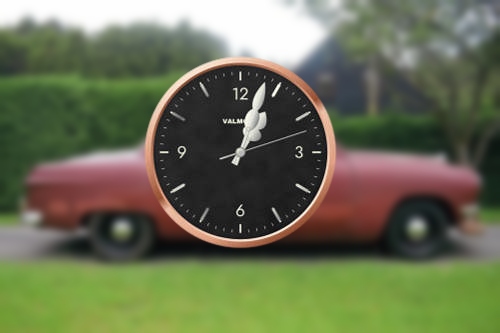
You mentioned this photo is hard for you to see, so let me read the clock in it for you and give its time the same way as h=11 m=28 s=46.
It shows h=1 m=3 s=12
